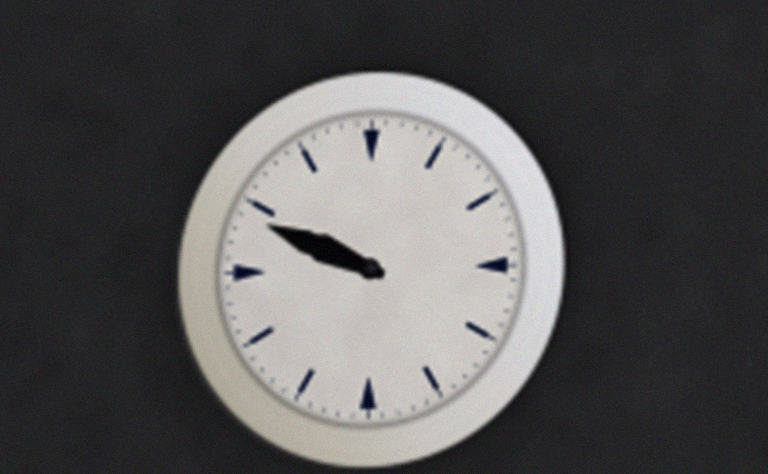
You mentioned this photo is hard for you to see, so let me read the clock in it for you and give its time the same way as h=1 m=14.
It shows h=9 m=49
